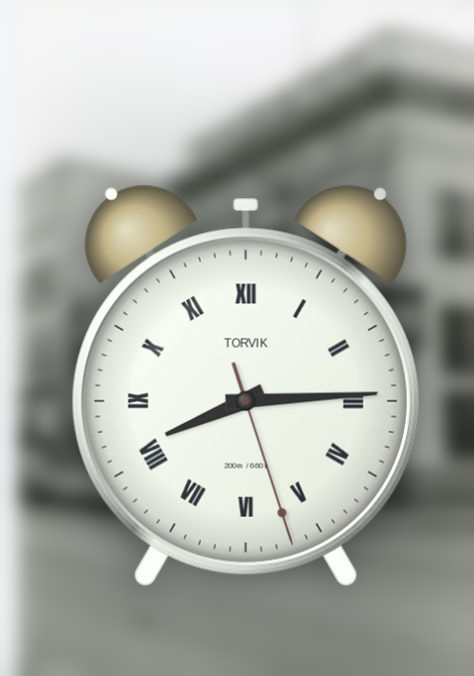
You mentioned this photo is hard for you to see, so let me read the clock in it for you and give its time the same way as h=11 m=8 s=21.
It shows h=8 m=14 s=27
